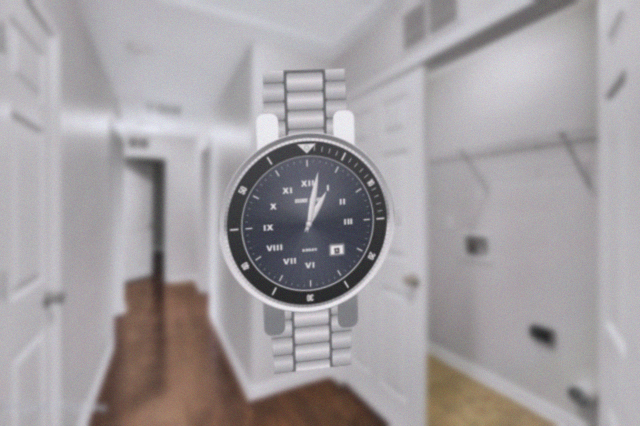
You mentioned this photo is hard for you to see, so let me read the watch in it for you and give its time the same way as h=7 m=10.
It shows h=1 m=2
